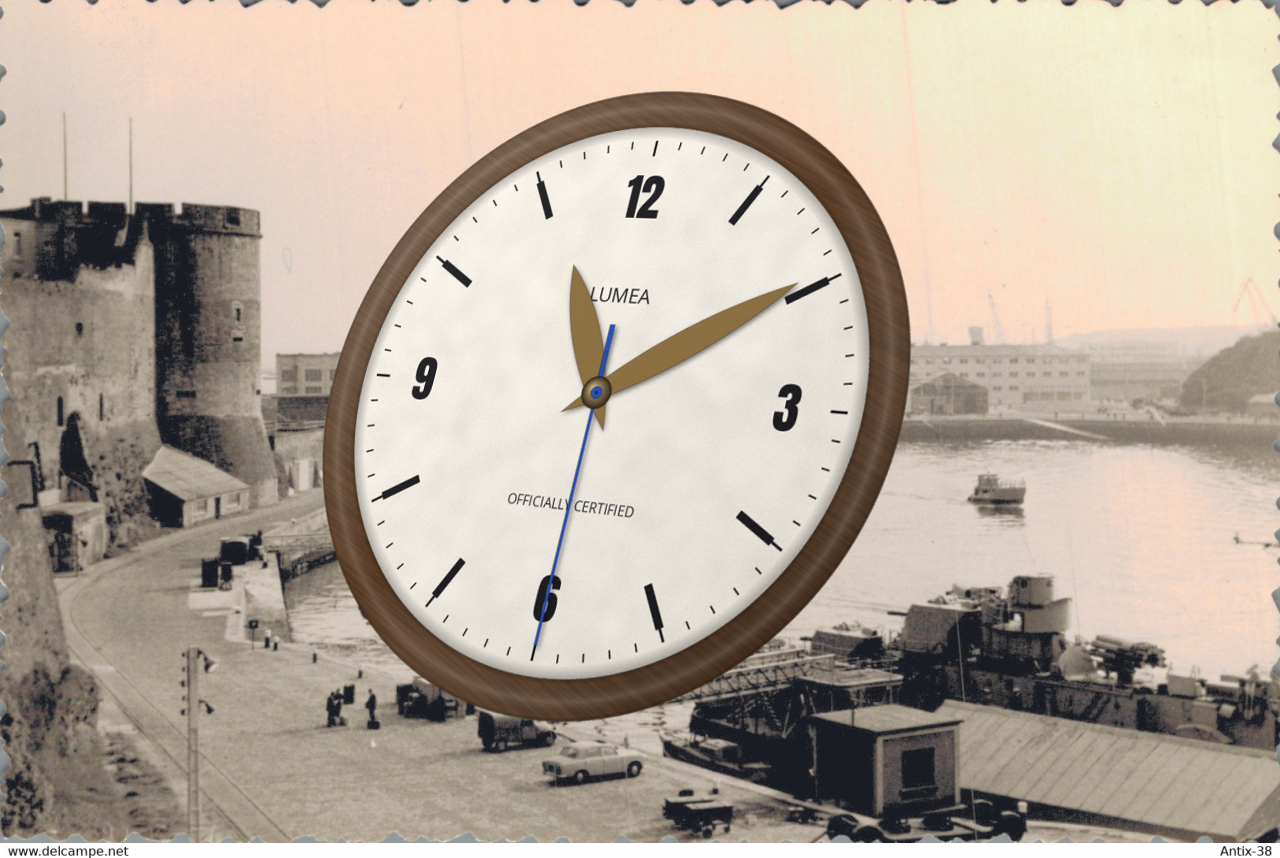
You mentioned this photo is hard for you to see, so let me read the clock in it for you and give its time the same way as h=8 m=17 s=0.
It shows h=11 m=9 s=30
